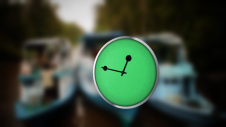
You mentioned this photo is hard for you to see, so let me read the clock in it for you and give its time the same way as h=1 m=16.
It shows h=12 m=47
